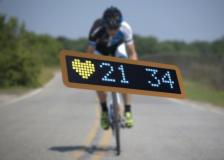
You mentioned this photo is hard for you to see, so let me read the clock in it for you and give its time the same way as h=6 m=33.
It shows h=21 m=34
